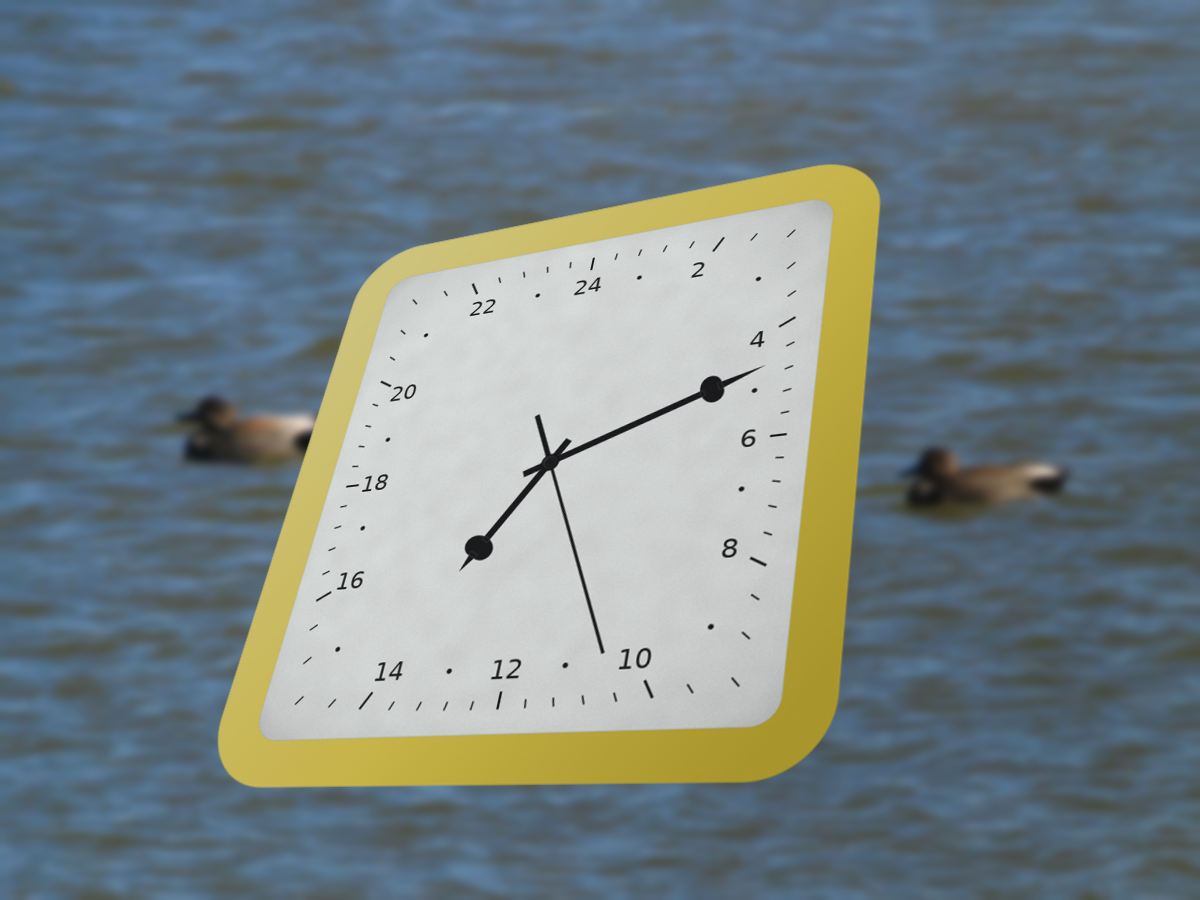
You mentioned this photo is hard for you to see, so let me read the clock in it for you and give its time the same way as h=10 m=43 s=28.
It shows h=14 m=11 s=26
